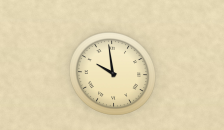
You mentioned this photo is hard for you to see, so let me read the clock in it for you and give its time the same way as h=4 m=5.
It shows h=9 m=59
